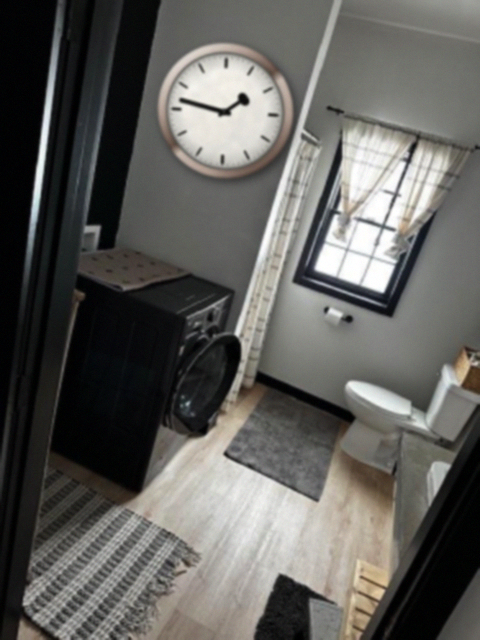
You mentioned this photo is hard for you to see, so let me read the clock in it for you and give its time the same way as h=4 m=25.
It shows h=1 m=47
